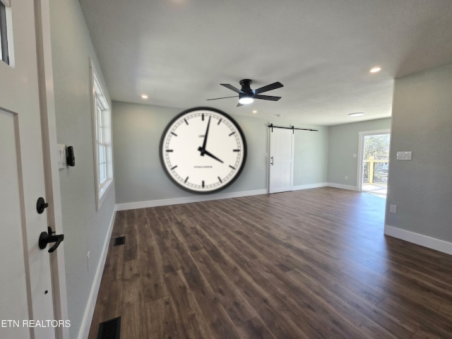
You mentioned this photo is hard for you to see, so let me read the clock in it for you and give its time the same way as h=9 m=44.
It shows h=4 m=2
